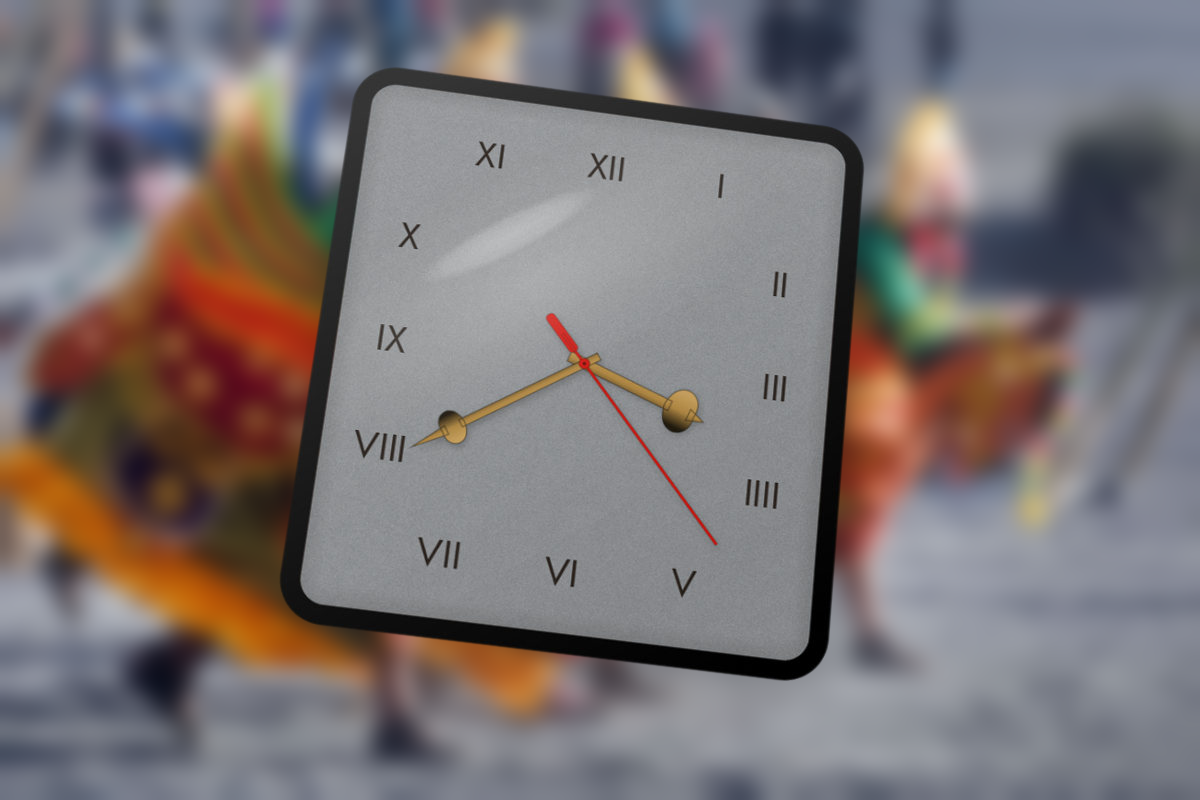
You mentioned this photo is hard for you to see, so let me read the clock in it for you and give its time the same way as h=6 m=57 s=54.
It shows h=3 m=39 s=23
